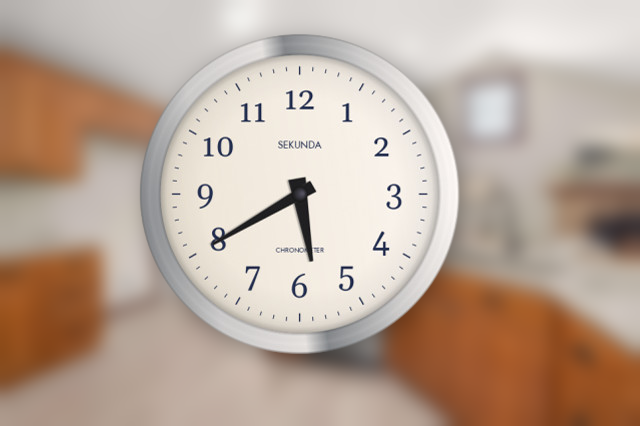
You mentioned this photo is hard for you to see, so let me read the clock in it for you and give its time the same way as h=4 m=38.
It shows h=5 m=40
